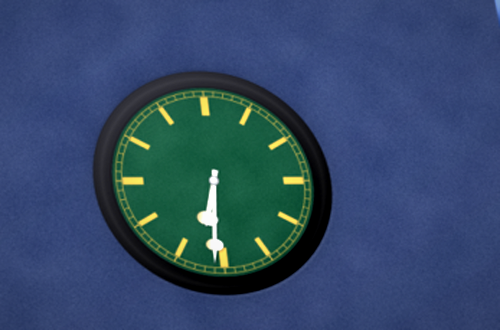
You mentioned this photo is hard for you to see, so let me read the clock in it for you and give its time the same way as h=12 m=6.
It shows h=6 m=31
